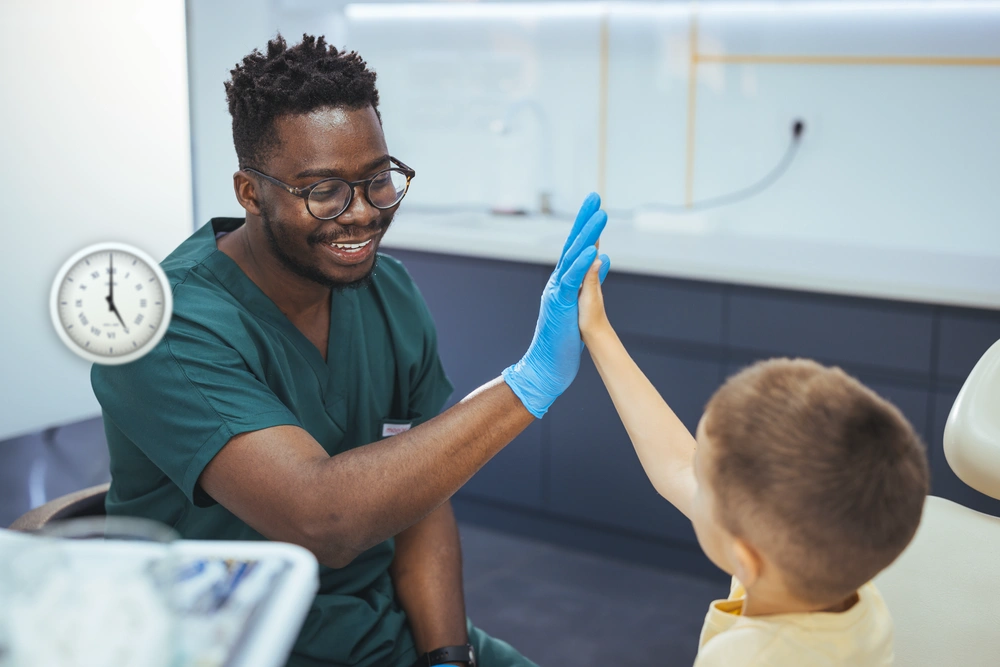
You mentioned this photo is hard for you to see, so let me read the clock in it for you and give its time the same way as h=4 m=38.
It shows h=5 m=0
